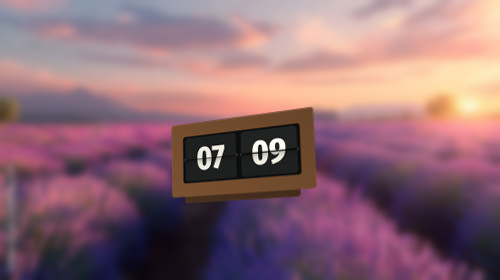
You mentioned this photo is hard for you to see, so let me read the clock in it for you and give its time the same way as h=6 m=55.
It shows h=7 m=9
